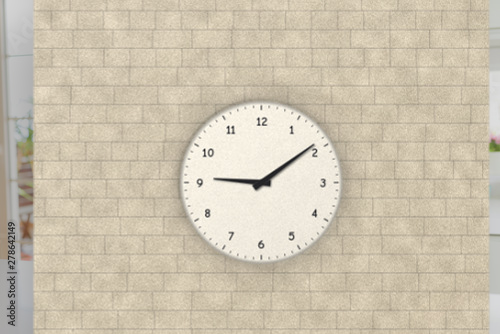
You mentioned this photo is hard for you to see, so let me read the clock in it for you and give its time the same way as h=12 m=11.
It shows h=9 m=9
